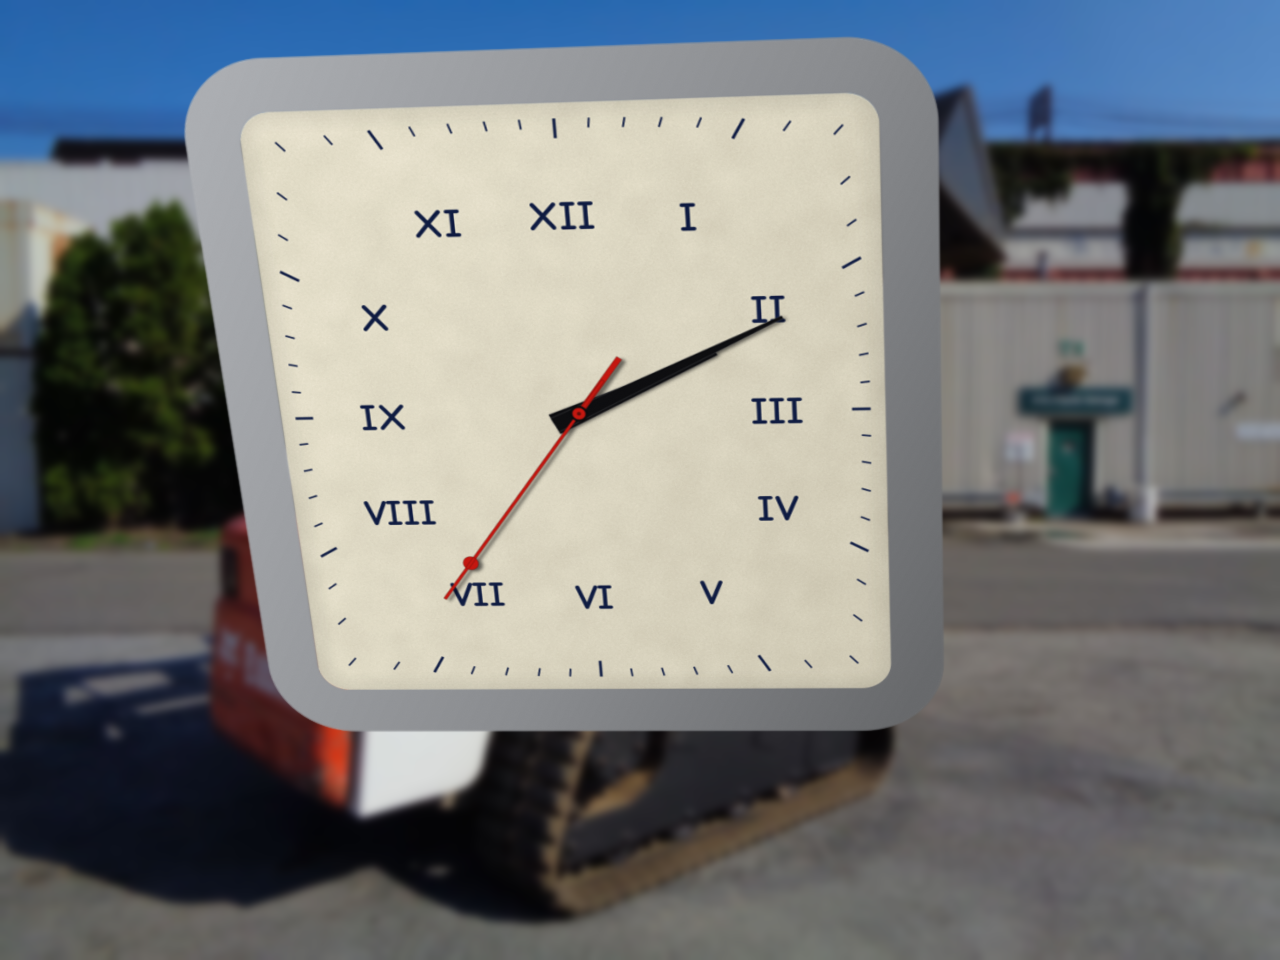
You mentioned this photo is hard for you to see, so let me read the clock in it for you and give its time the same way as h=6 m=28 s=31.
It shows h=2 m=10 s=36
